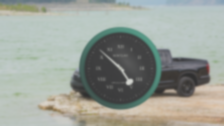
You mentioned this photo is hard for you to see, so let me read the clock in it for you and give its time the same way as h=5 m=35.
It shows h=4 m=52
